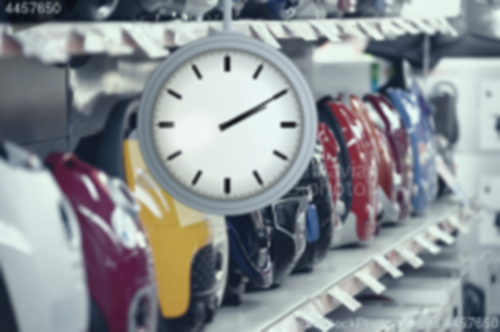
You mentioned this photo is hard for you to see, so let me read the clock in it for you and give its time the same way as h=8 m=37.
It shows h=2 m=10
